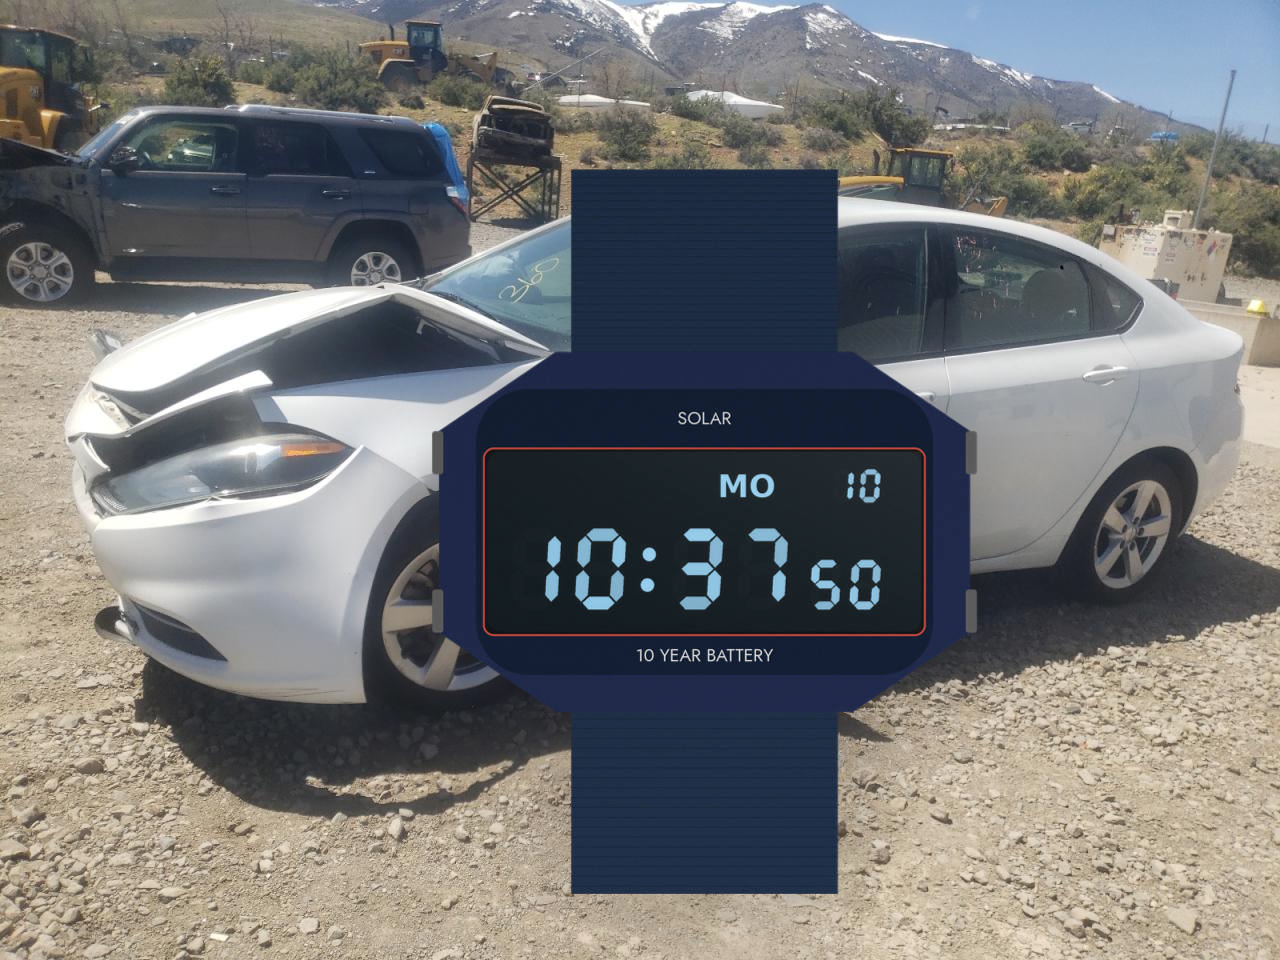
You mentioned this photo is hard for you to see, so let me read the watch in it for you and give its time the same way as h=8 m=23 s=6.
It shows h=10 m=37 s=50
